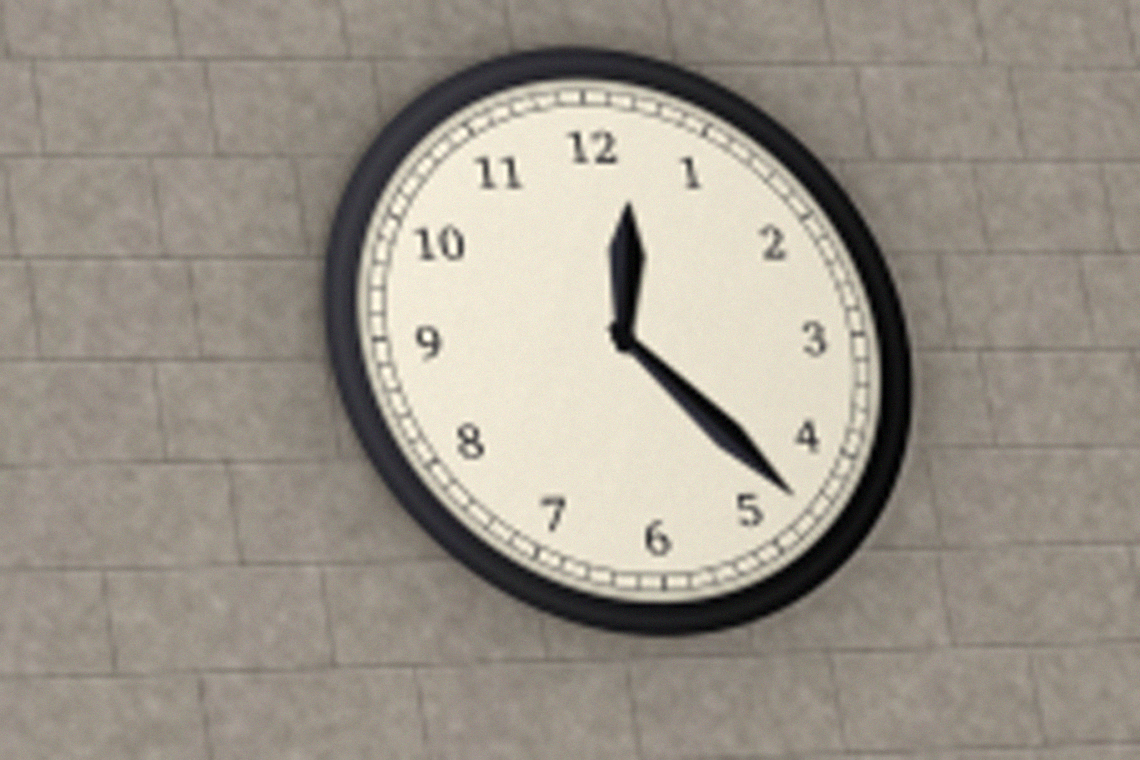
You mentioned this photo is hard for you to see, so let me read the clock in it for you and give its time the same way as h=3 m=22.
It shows h=12 m=23
